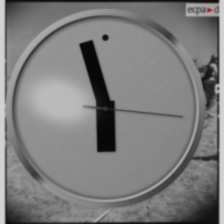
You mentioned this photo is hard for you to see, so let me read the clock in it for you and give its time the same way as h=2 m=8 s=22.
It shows h=5 m=57 s=16
